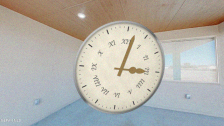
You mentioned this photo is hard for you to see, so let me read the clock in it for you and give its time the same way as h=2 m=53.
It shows h=3 m=2
